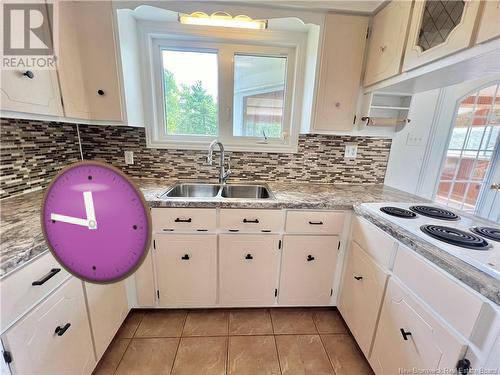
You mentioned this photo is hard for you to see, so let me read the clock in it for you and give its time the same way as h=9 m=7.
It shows h=11 m=46
